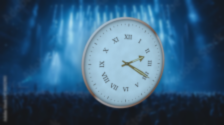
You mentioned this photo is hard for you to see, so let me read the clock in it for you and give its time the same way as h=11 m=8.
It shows h=2 m=20
